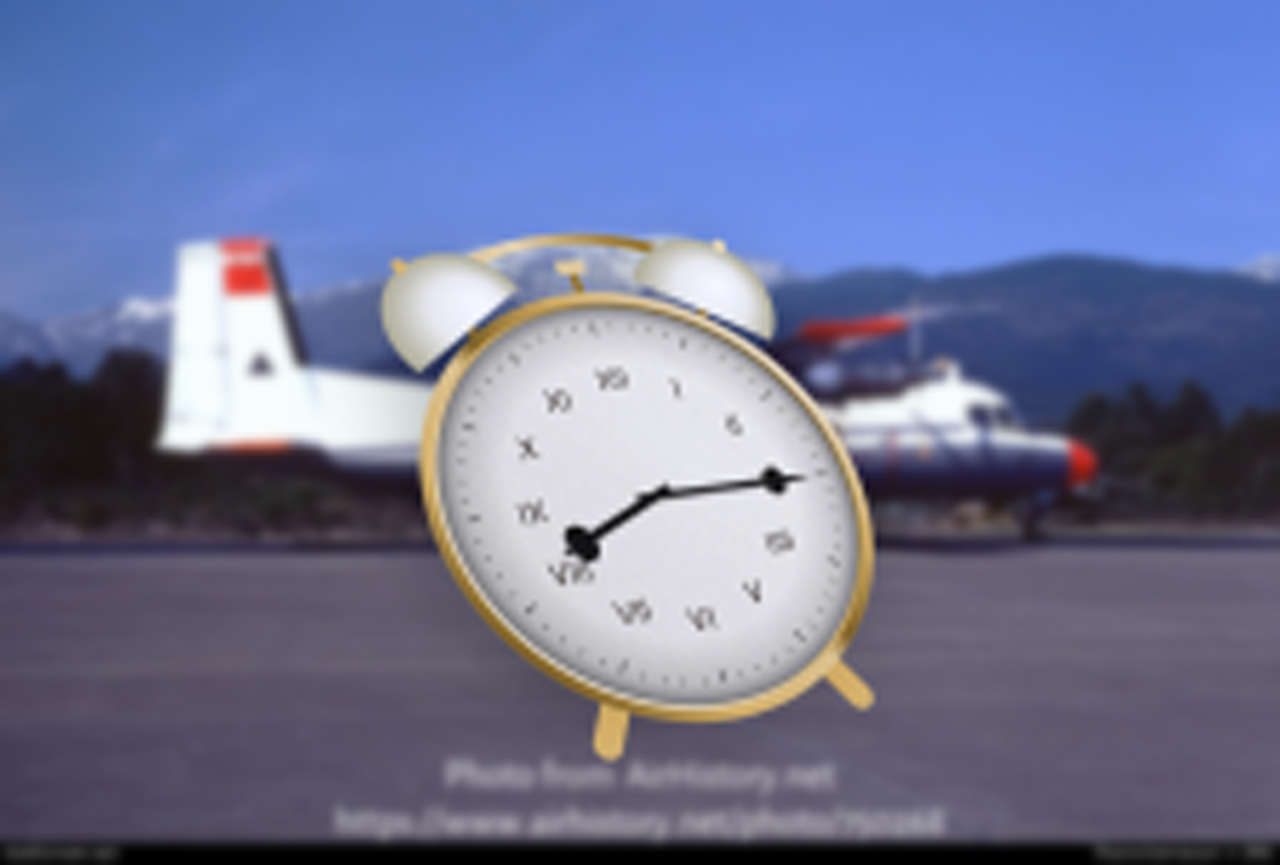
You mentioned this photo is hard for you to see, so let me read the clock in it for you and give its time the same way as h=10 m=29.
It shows h=8 m=15
